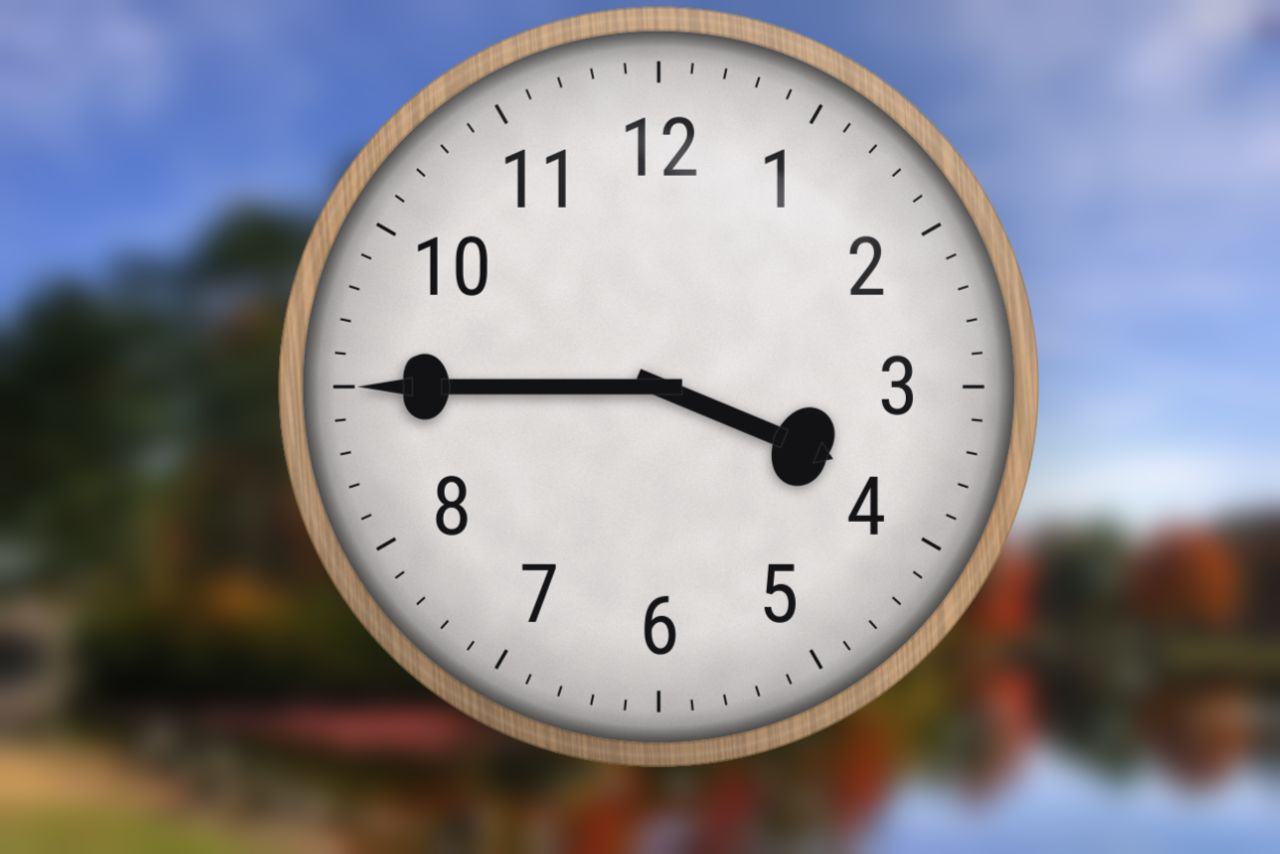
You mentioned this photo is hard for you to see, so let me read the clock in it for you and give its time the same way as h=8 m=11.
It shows h=3 m=45
